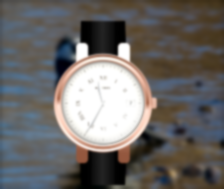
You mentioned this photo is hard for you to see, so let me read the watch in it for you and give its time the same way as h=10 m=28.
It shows h=11 m=35
